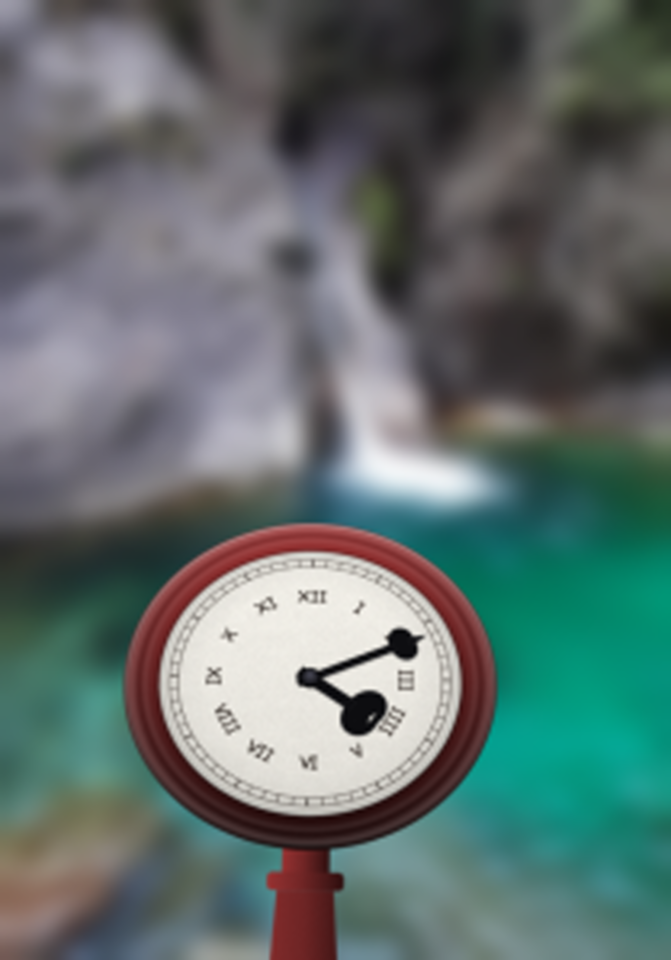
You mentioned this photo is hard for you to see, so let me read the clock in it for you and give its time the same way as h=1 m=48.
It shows h=4 m=11
